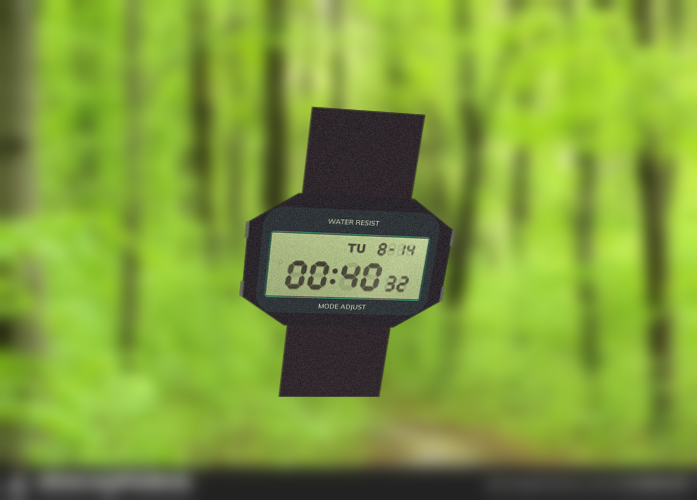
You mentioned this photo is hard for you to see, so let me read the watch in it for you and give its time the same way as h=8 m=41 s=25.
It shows h=0 m=40 s=32
